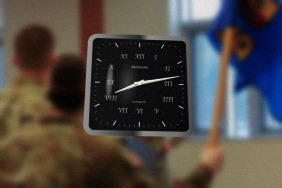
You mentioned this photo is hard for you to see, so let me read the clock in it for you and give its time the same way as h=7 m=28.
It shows h=8 m=13
